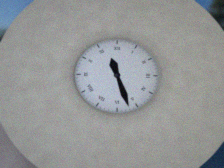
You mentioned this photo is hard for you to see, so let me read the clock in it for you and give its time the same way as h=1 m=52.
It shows h=11 m=27
